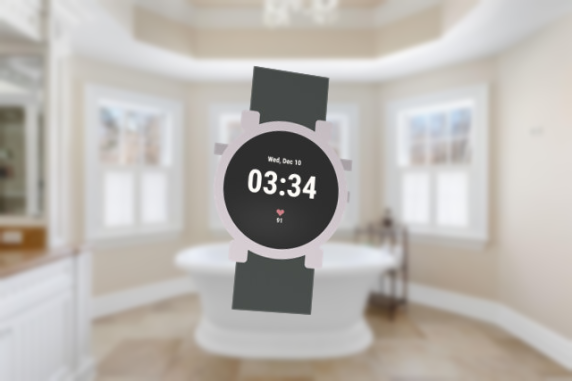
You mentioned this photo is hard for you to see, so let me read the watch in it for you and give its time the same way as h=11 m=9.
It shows h=3 m=34
